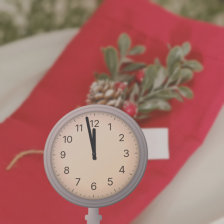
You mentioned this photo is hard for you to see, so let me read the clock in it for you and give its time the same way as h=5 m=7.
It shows h=11 m=58
